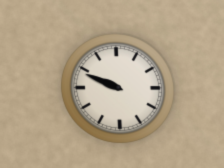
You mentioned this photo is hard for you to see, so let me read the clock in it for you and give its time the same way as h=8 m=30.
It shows h=9 m=49
